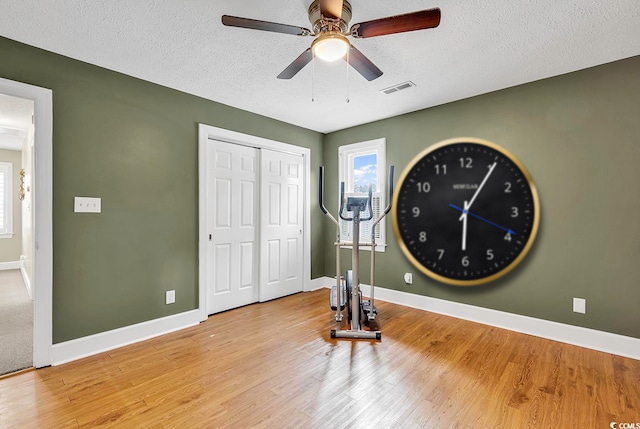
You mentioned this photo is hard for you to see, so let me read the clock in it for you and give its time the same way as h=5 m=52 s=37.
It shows h=6 m=5 s=19
